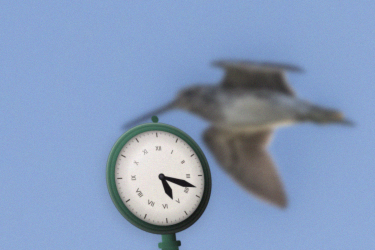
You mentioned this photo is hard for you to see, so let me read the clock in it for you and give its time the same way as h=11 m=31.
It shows h=5 m=18
